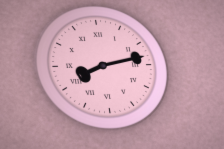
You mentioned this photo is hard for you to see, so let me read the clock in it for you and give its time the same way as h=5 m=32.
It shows h=8 m=13
